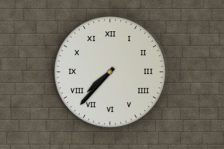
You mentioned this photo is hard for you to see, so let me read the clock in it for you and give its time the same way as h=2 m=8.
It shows h=7 m=37
